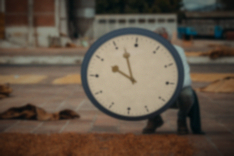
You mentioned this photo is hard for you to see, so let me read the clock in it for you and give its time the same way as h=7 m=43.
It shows h=9 m=57
